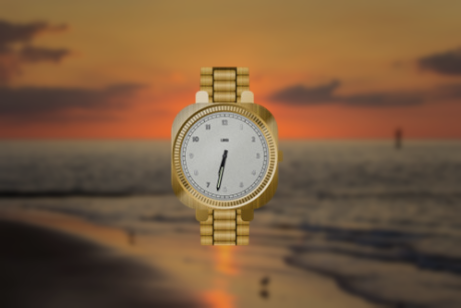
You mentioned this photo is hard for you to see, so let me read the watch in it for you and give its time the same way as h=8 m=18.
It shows h=6 m=32
